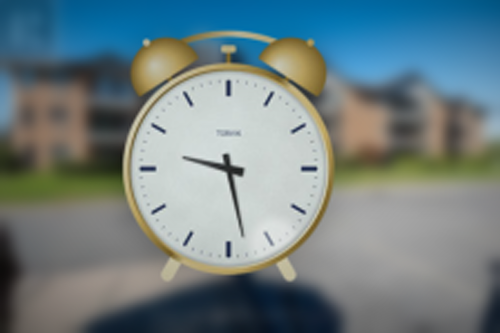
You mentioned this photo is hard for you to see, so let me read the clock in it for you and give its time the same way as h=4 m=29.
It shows h=9 m=28
